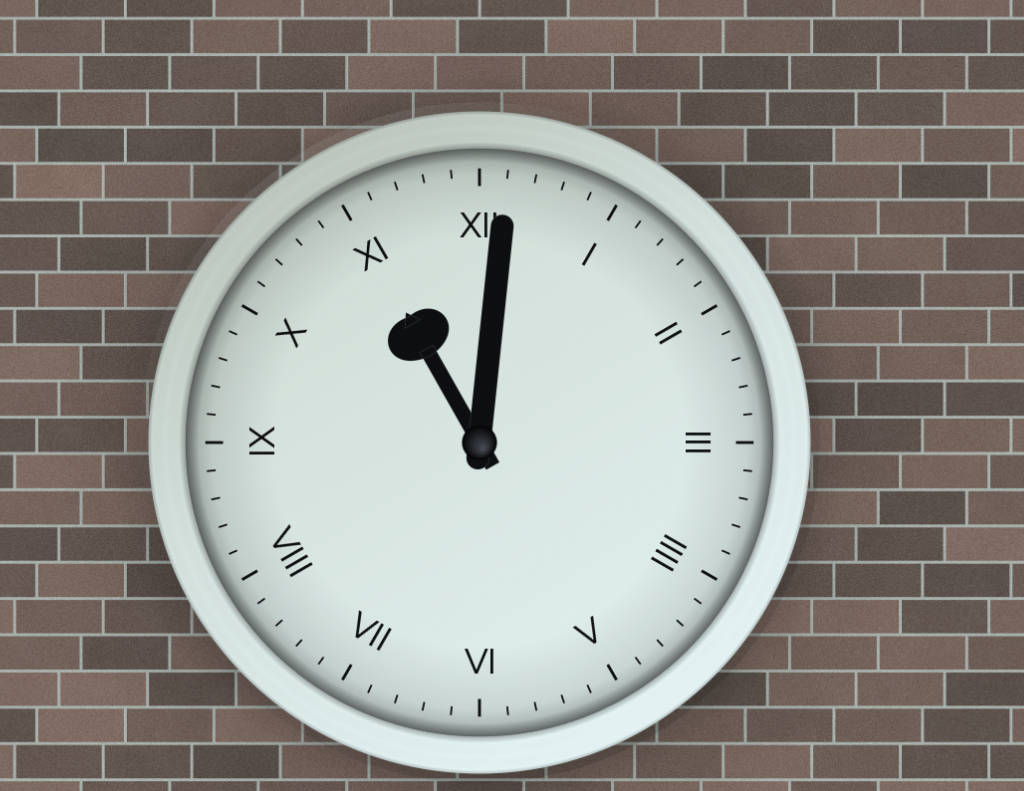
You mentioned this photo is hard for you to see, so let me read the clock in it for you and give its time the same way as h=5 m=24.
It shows h=11 m=1
